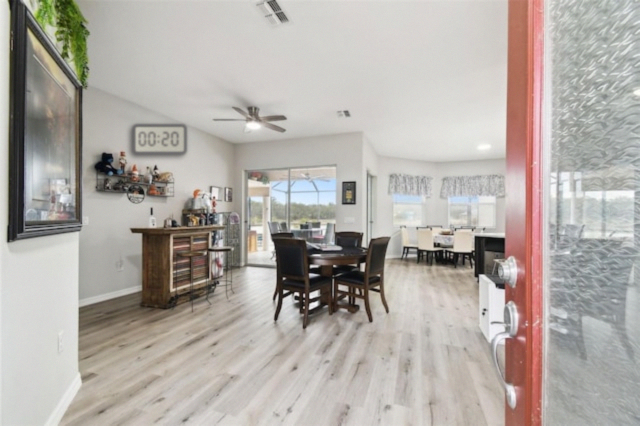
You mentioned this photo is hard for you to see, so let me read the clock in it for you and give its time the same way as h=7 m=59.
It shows h=0 m=20
